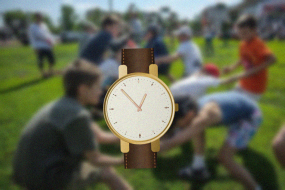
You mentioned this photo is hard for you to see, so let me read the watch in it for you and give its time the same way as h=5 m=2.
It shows h=12 m=53
